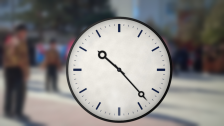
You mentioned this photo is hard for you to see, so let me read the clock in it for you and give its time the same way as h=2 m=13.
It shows h=10 m=23
